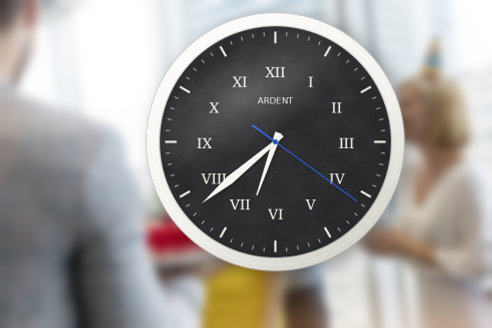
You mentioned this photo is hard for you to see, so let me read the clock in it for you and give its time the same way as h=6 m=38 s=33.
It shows h=6 m=38 s=21
